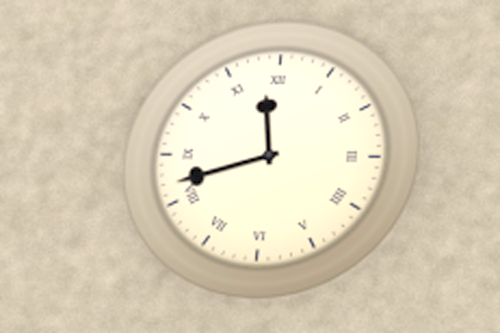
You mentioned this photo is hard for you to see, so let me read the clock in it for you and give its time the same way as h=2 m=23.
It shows h=11 m=42
